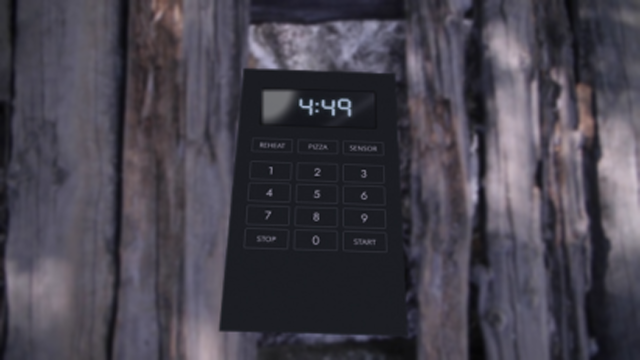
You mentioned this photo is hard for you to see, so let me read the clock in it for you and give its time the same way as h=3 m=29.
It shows h=4 m=49
